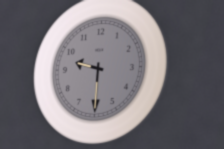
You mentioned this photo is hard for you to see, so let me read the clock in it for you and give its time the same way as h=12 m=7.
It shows h=9 m=30
